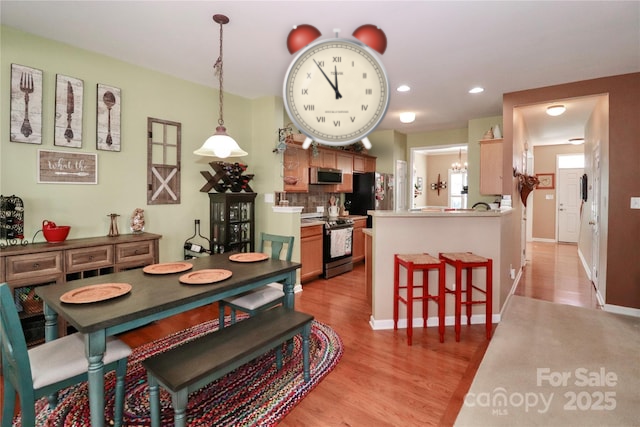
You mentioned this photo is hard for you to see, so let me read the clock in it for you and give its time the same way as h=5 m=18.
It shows h=11 m=54
